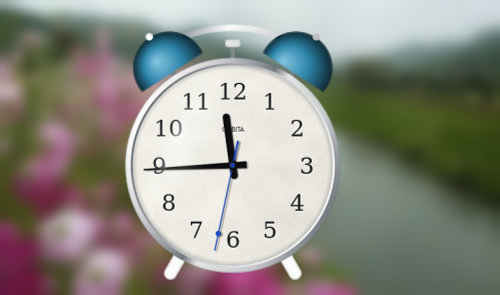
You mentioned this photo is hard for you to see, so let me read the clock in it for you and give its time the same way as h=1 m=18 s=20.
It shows h=11 m=44 s=32
